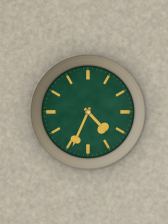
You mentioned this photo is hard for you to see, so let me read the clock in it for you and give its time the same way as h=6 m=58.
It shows h=4 m=34
